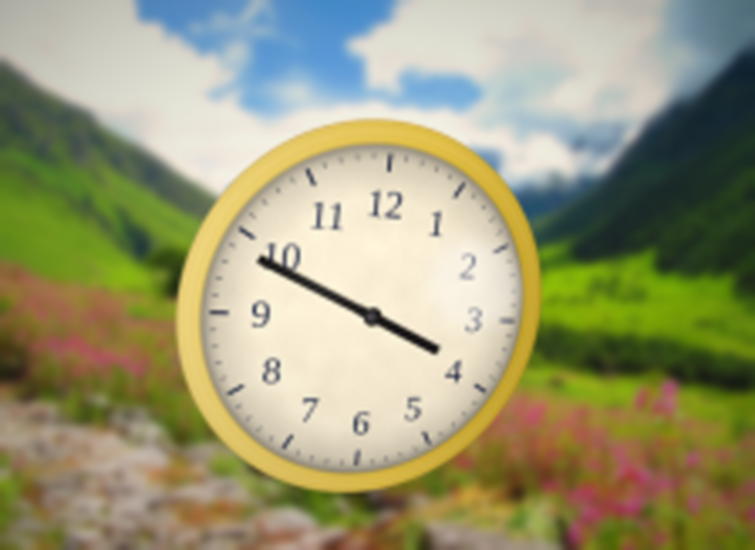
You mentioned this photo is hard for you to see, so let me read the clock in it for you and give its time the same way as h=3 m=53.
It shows h=3 m=49
